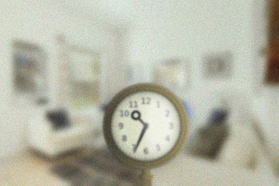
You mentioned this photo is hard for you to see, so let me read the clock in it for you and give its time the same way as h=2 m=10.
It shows h=10 m=34
